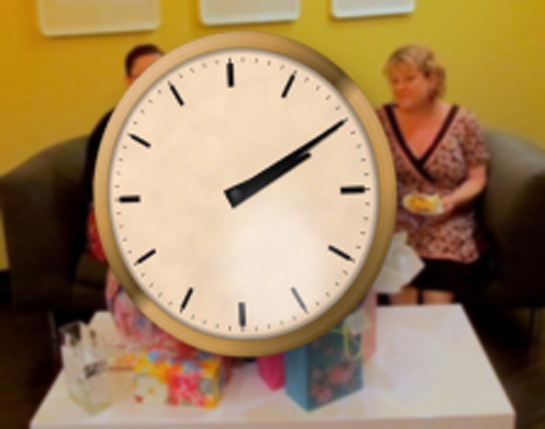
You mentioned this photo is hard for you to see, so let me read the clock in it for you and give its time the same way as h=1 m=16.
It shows h=2 m=10
